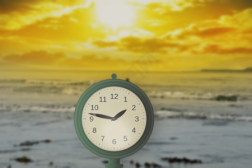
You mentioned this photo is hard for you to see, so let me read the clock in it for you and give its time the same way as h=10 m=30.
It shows h=1 m=47
